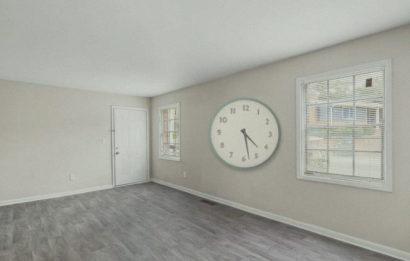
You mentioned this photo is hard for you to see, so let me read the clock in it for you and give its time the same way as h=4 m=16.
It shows h=4 m=28
